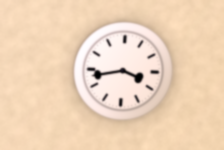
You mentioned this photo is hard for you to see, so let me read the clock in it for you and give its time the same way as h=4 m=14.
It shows h=3 m=43
